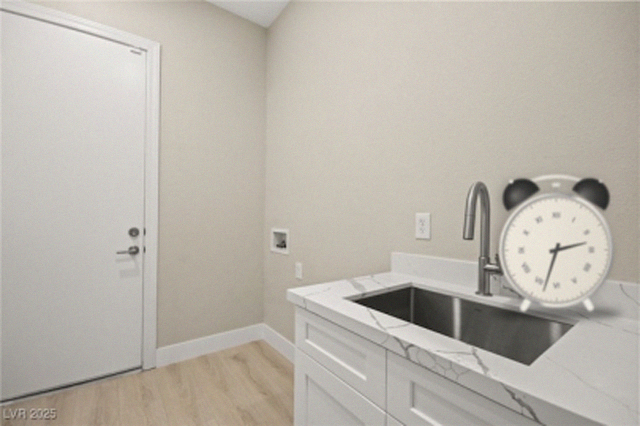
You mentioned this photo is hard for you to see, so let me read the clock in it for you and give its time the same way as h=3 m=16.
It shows h=2 m=33
